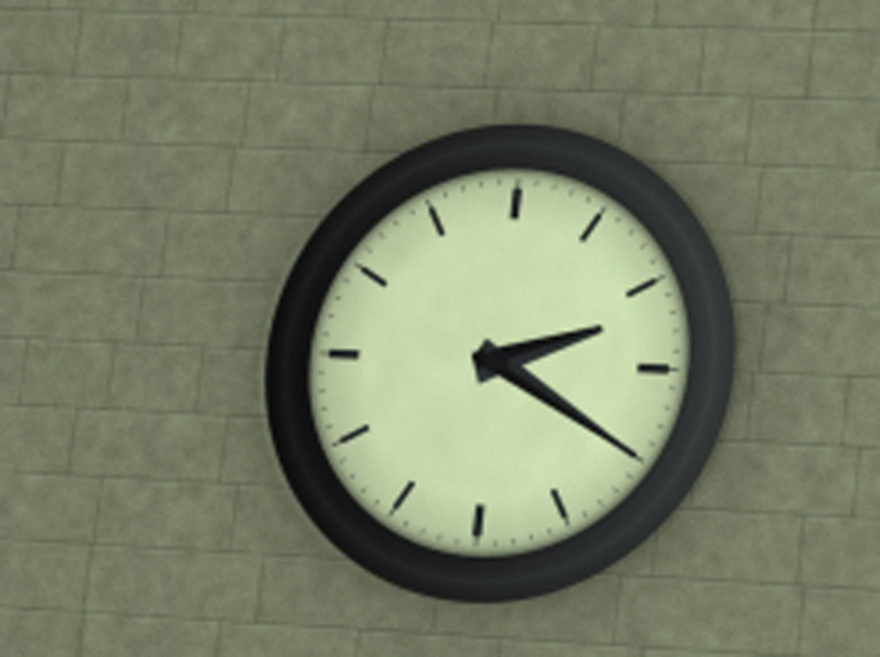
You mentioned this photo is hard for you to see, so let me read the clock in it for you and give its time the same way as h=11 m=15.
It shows h=2 m=20
